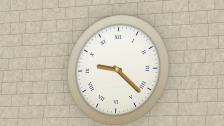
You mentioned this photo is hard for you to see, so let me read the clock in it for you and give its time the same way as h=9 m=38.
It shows h=9 m=22
